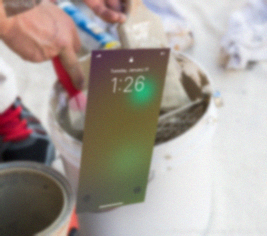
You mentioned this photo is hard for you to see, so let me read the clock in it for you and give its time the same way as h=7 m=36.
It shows h=1 m=26
